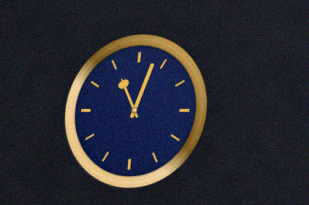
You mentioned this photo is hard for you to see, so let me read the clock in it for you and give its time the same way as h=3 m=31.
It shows h=11 m=3
